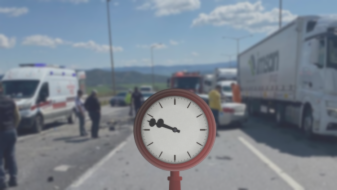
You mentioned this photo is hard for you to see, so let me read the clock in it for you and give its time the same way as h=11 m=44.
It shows h=9 m=48
